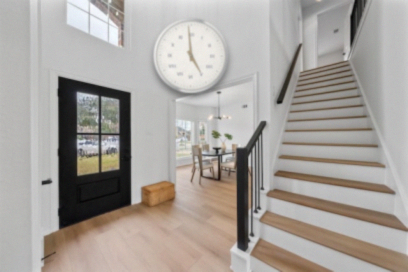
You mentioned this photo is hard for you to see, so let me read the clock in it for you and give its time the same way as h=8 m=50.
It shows h=4 m=59
